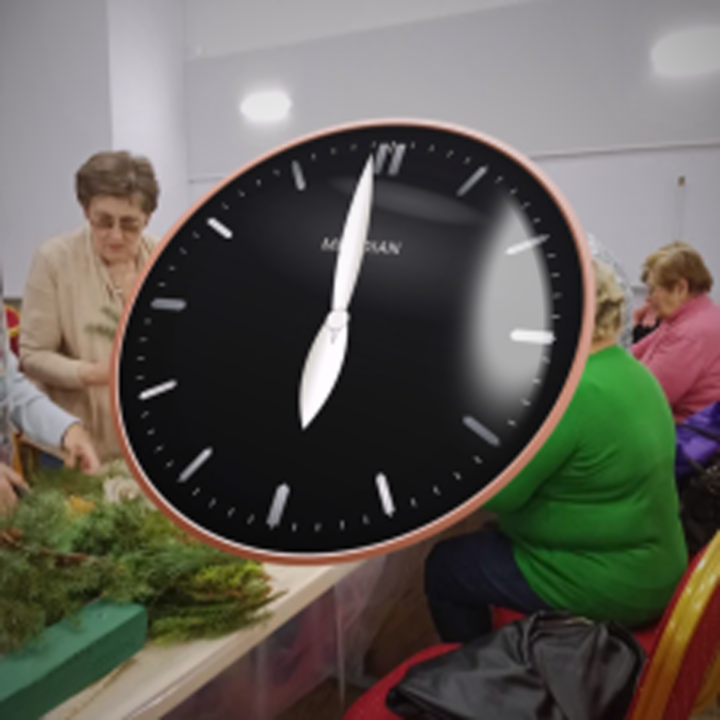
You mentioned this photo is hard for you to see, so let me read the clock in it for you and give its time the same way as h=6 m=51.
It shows h=5 m=59
